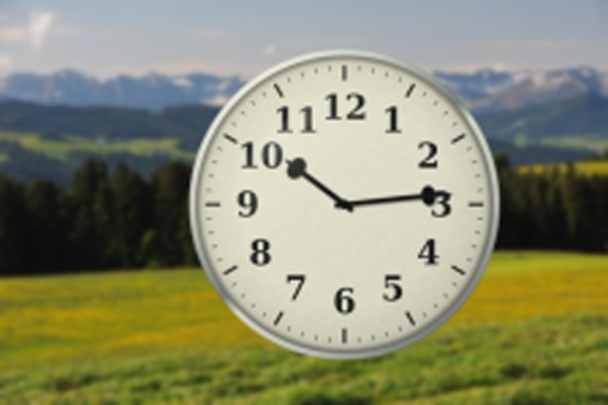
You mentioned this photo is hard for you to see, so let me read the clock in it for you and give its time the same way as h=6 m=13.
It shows h=10 m=14
